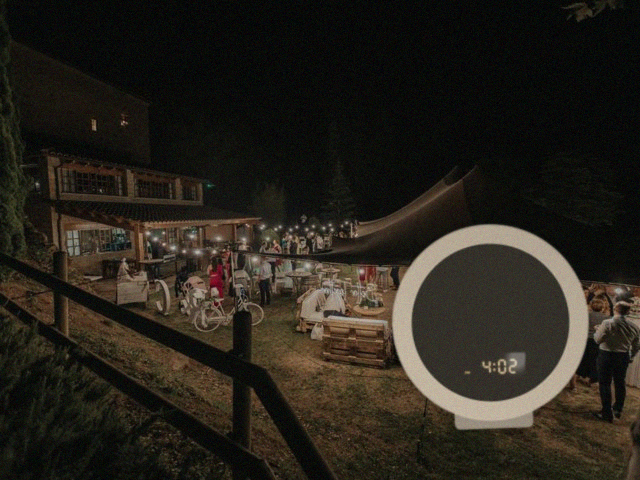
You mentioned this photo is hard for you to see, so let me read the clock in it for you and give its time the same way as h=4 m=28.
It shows h=4 m=2
